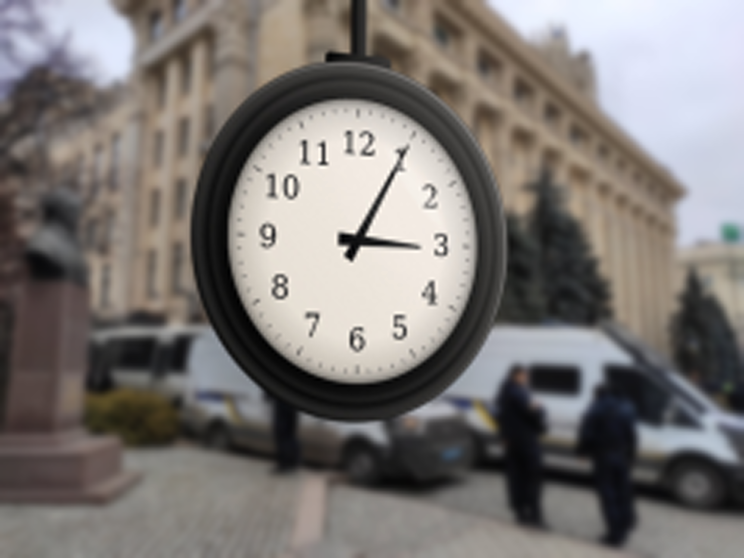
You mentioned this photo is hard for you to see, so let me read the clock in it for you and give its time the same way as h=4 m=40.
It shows h=3 m=5
